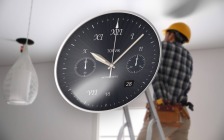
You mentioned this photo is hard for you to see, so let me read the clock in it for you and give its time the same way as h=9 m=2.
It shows h=10 m=7
